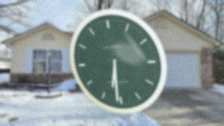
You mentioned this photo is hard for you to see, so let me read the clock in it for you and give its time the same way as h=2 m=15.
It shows h=6 m=31
